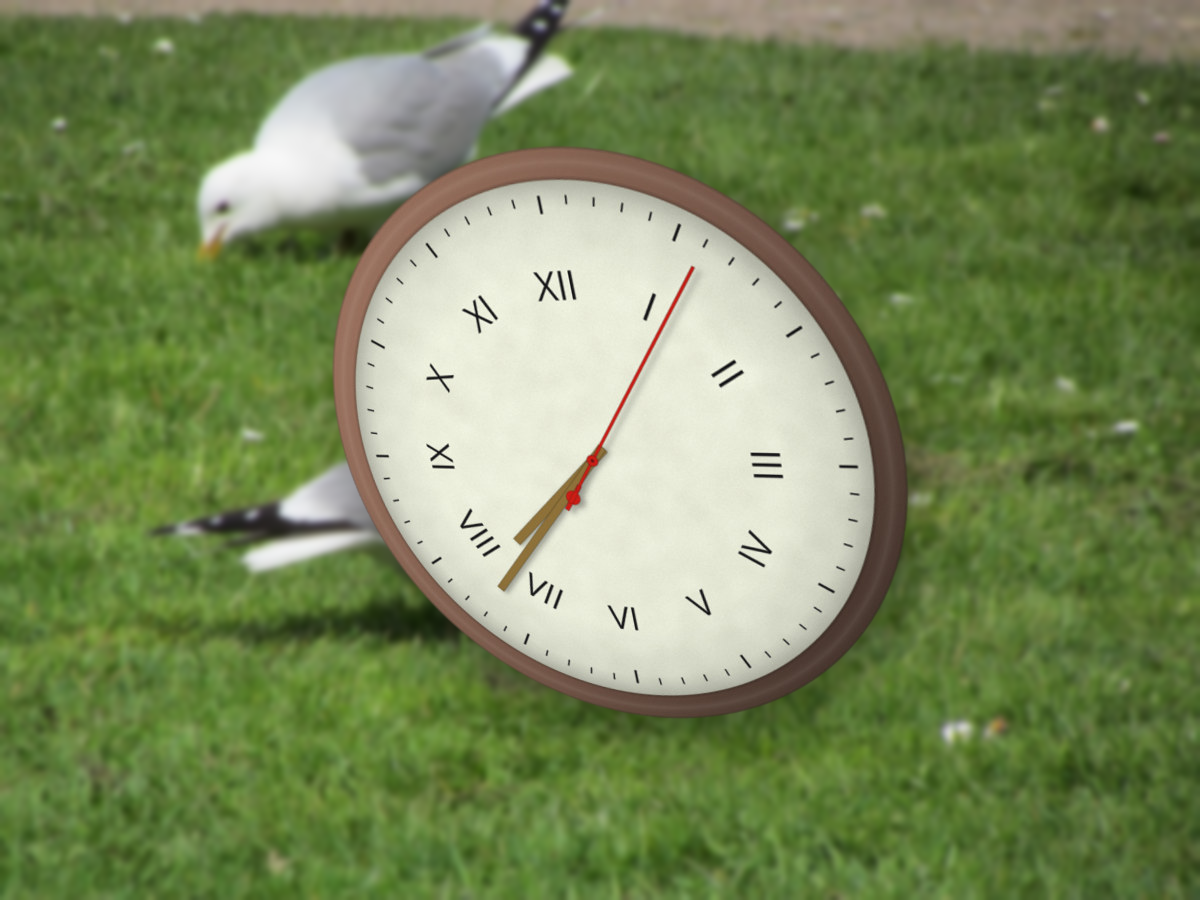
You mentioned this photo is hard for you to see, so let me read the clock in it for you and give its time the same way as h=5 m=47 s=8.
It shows h=7 m=37 s=6
